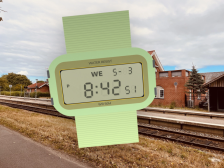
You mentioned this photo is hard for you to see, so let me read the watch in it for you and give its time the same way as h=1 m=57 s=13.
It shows h=8 m=42 s=51
